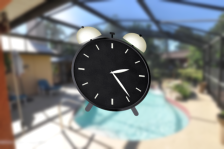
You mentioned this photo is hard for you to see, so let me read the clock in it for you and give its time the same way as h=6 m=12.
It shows h=2 m=24
